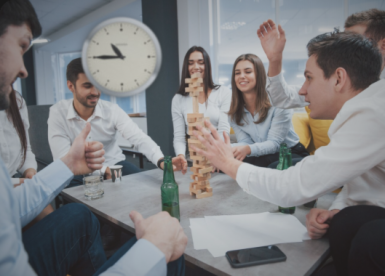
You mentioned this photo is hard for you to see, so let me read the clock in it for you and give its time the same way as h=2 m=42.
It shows h=10 m=45
